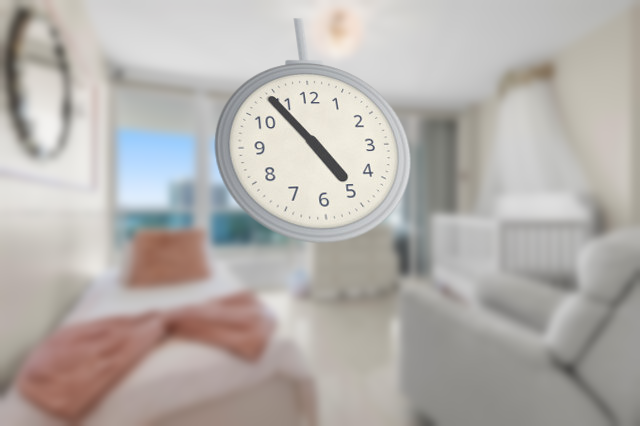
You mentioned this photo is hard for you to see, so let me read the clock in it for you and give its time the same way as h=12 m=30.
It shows h=4 m=54
